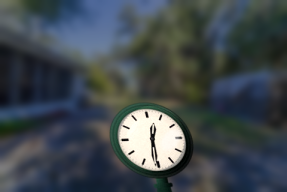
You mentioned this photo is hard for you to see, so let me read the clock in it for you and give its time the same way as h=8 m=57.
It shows h=12 m=31
